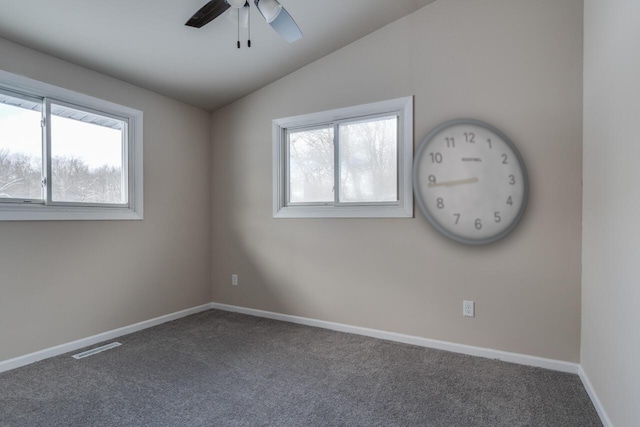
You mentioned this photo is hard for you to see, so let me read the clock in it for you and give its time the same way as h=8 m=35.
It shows h=8 m=44
